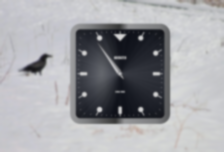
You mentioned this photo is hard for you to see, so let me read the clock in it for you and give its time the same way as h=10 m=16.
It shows h=10 m=54
